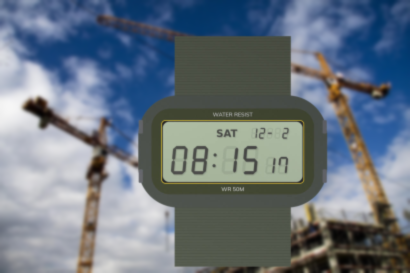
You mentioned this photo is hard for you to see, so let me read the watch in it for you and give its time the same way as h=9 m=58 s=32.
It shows h=8 m=15 s=17
